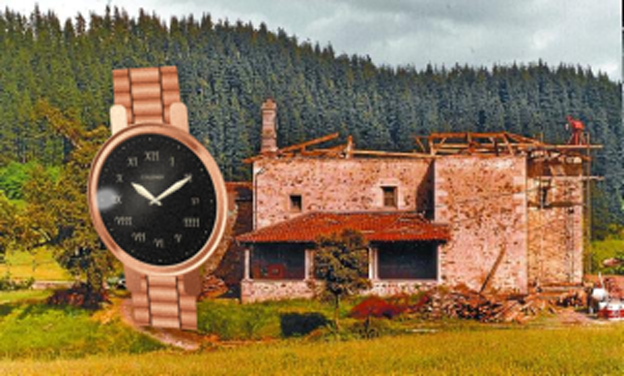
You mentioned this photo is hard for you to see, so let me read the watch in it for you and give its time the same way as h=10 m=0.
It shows h=10 m=10
